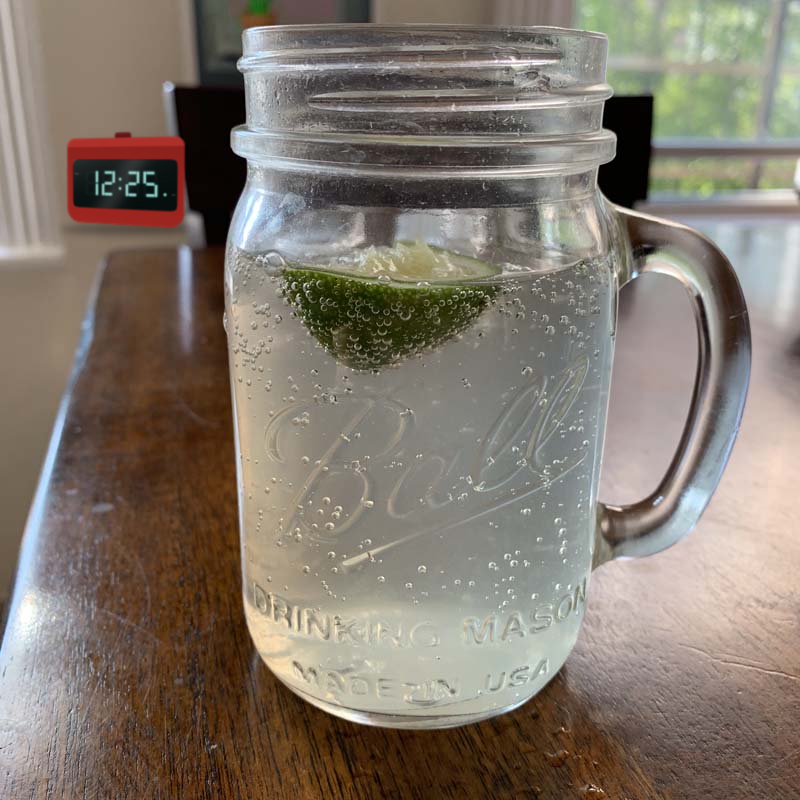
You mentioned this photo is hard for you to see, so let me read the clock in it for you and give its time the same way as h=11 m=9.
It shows h=12 m=25
